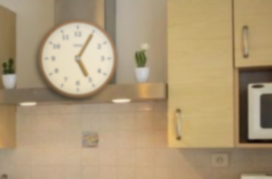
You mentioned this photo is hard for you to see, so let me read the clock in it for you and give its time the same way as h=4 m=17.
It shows h=5 m=5
